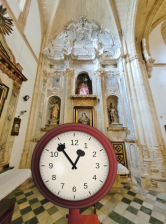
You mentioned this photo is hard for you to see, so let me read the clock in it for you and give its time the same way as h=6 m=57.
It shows h=12 m=54
